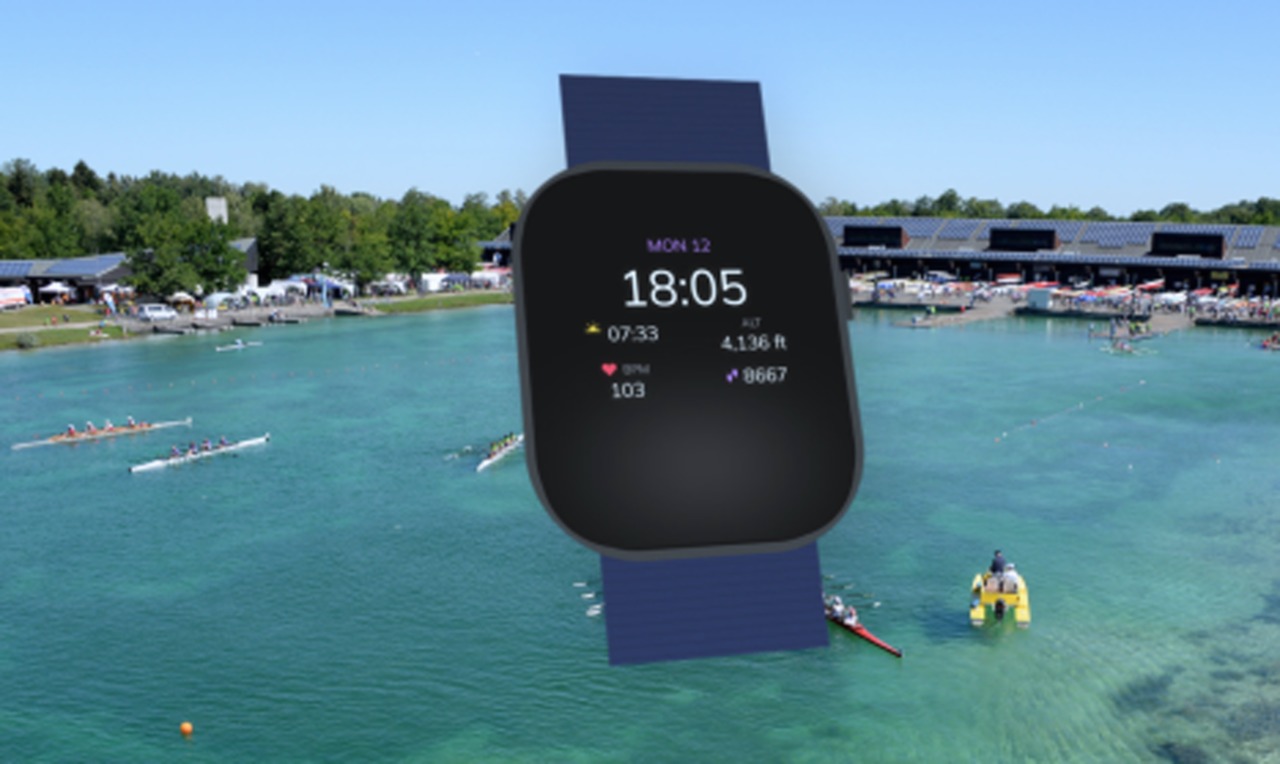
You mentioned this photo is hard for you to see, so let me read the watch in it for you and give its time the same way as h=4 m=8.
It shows h=18 m=5
